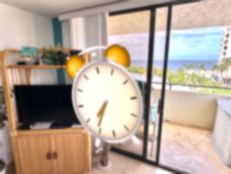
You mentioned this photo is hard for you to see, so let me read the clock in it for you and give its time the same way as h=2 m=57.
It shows h=7 m=36
